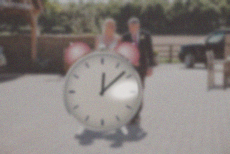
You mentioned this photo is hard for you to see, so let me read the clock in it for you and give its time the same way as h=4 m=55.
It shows h=12 m=8
